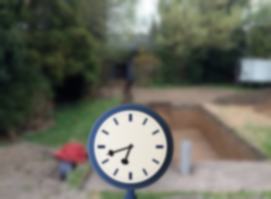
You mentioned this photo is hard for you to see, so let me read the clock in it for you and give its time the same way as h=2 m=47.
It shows h=6 m=42
